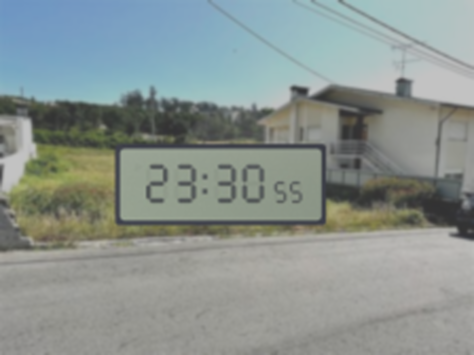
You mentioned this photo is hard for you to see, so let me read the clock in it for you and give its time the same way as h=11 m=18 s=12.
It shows h=23 m=30 s=55
